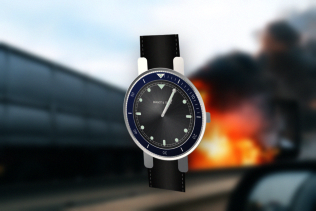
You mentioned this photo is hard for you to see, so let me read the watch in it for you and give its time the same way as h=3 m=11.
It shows h=1 m=5
